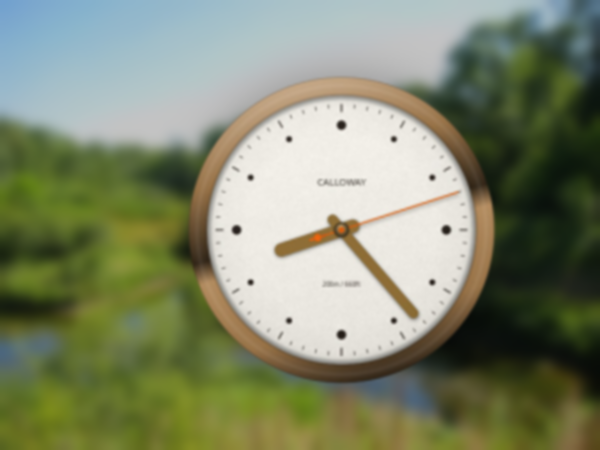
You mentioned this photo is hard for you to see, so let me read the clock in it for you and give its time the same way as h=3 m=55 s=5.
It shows h=8 m=23 s=12
